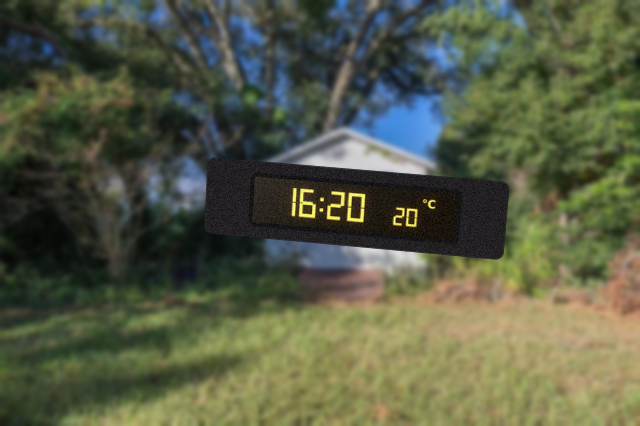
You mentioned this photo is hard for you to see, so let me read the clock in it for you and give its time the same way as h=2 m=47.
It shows h=16 m=20
